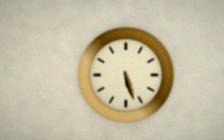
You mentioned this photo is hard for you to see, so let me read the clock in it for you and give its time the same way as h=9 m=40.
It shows h=5 m=27
